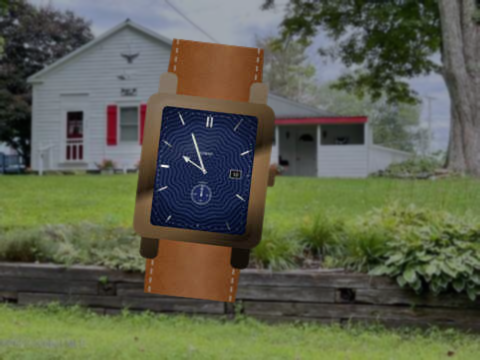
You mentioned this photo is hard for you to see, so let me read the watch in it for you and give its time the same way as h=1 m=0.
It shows h=9 m=56
